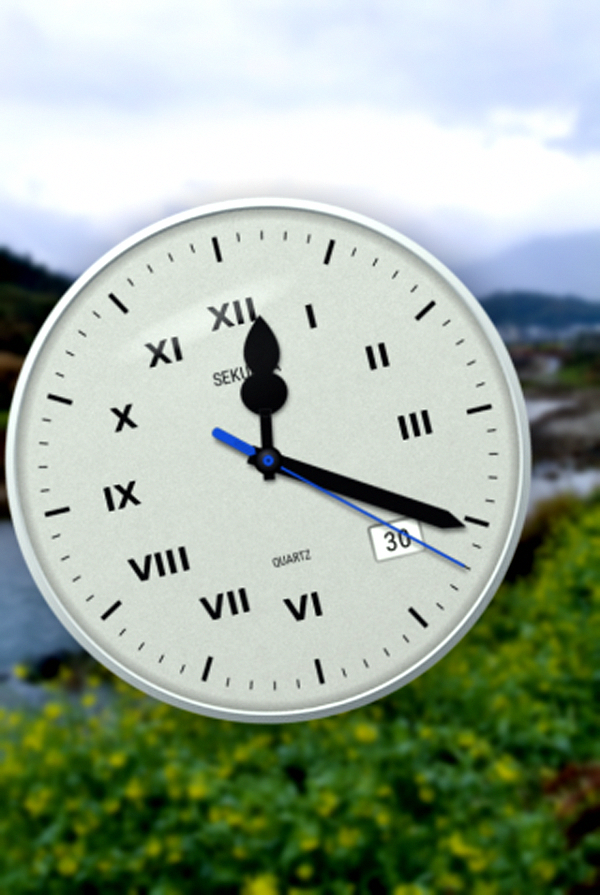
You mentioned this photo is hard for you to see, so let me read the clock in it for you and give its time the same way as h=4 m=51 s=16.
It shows h=12 m=20 s=22
